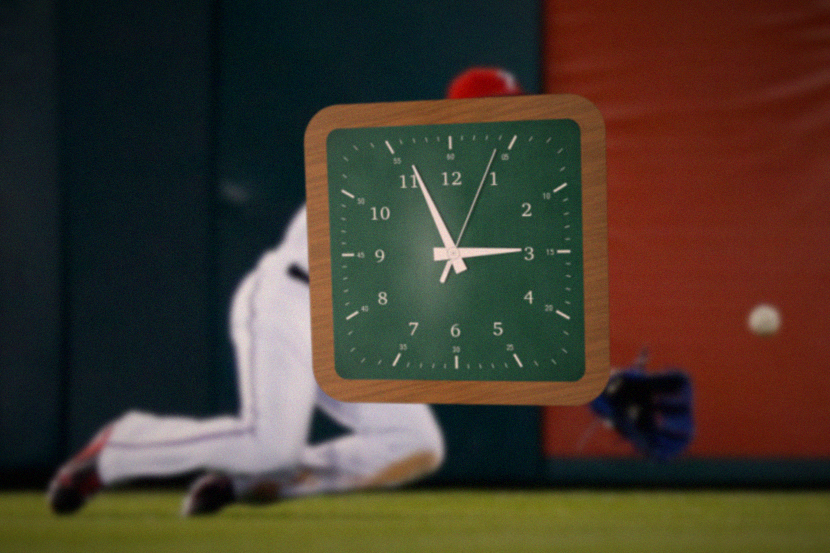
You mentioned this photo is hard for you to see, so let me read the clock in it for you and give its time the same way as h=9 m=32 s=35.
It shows h=2 m=56 s=4
